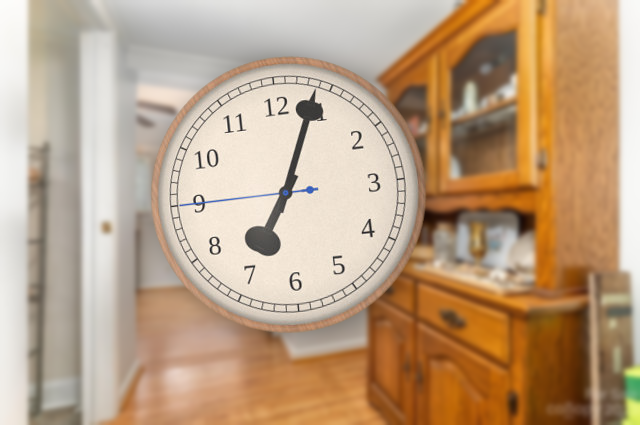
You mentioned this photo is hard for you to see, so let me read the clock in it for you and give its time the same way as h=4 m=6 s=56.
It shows h=7 m=3 s=45
